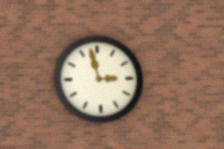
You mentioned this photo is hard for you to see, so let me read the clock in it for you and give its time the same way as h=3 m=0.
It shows h=2 m=58
